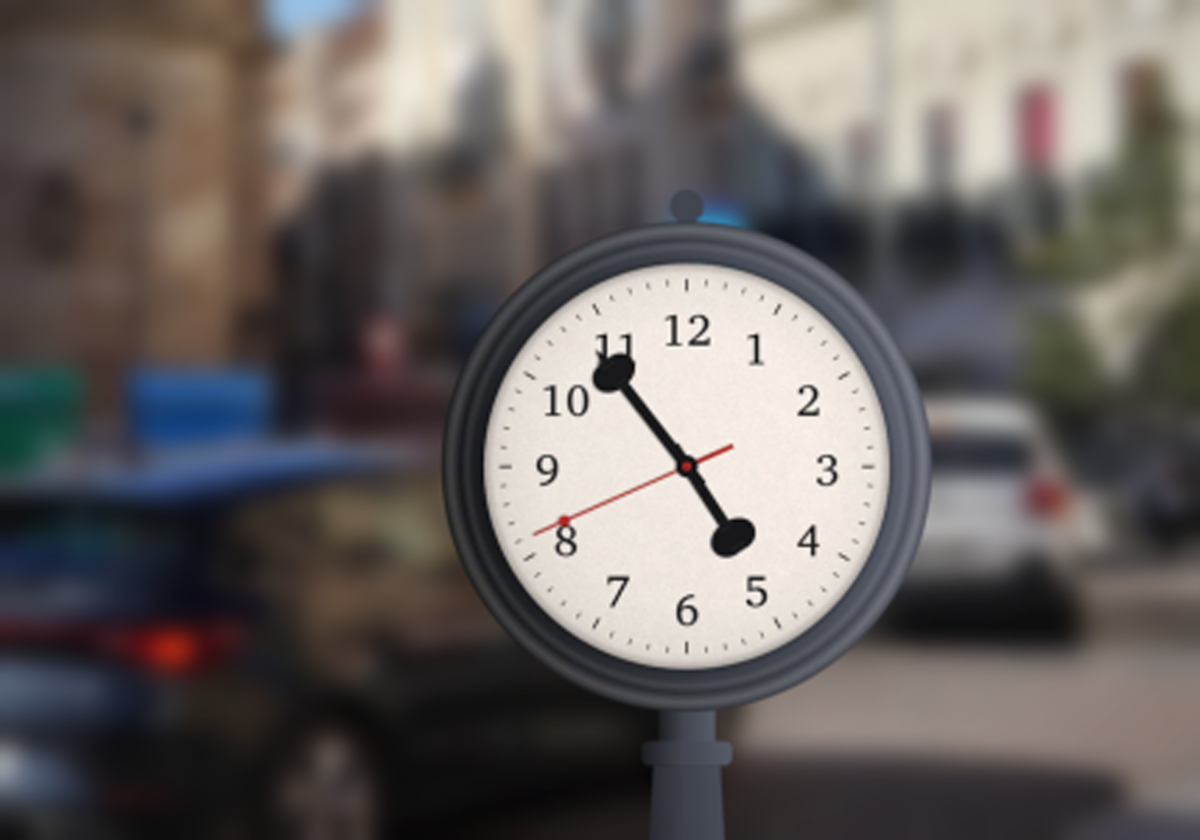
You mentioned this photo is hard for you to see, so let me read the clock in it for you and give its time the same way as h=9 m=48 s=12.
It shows h=4 m=53 s=41
